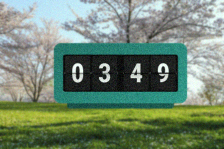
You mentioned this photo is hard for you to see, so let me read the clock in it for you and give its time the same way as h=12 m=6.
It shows h=3 m=49
